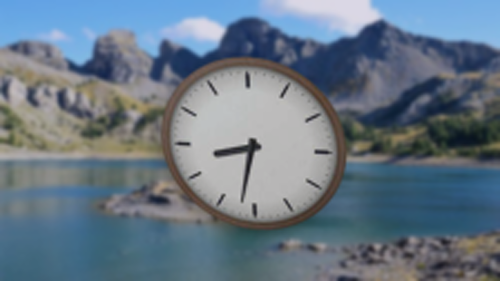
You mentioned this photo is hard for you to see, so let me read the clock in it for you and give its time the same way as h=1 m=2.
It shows h=8 m=32
